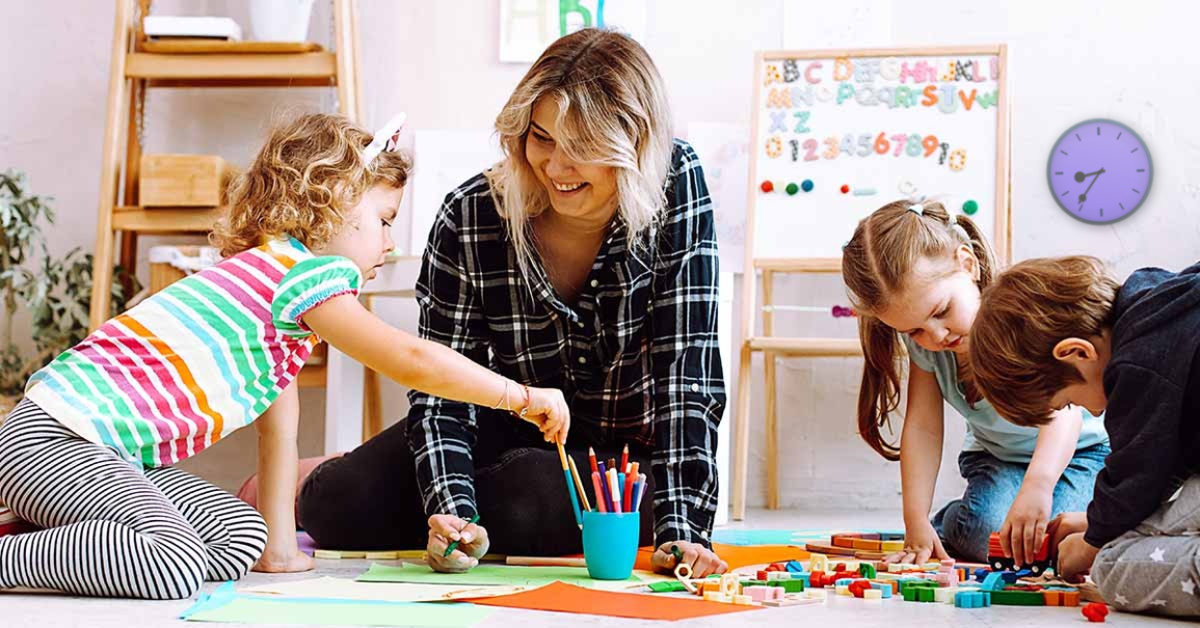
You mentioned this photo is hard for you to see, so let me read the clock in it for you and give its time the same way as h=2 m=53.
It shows h=8 m=36
